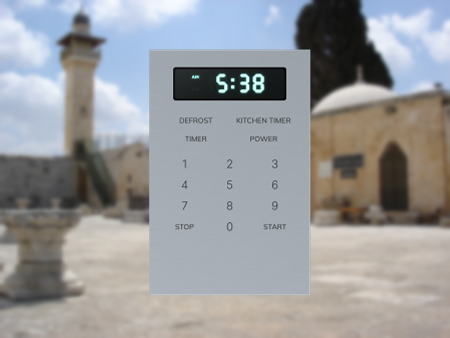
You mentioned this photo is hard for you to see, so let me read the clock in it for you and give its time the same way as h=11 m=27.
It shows h=5 m=38
